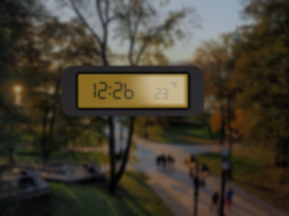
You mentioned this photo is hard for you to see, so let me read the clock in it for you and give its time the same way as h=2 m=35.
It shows h=12 m=26
